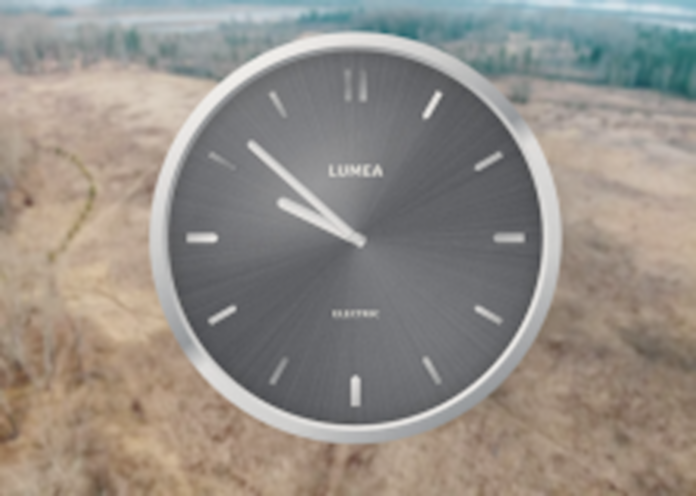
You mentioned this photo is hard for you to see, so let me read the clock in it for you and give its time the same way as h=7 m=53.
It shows h=9 m=52
